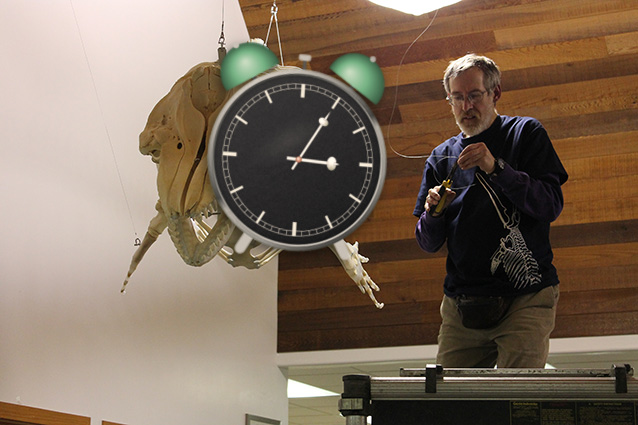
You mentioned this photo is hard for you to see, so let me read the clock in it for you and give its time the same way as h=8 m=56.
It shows h=3 m=5
